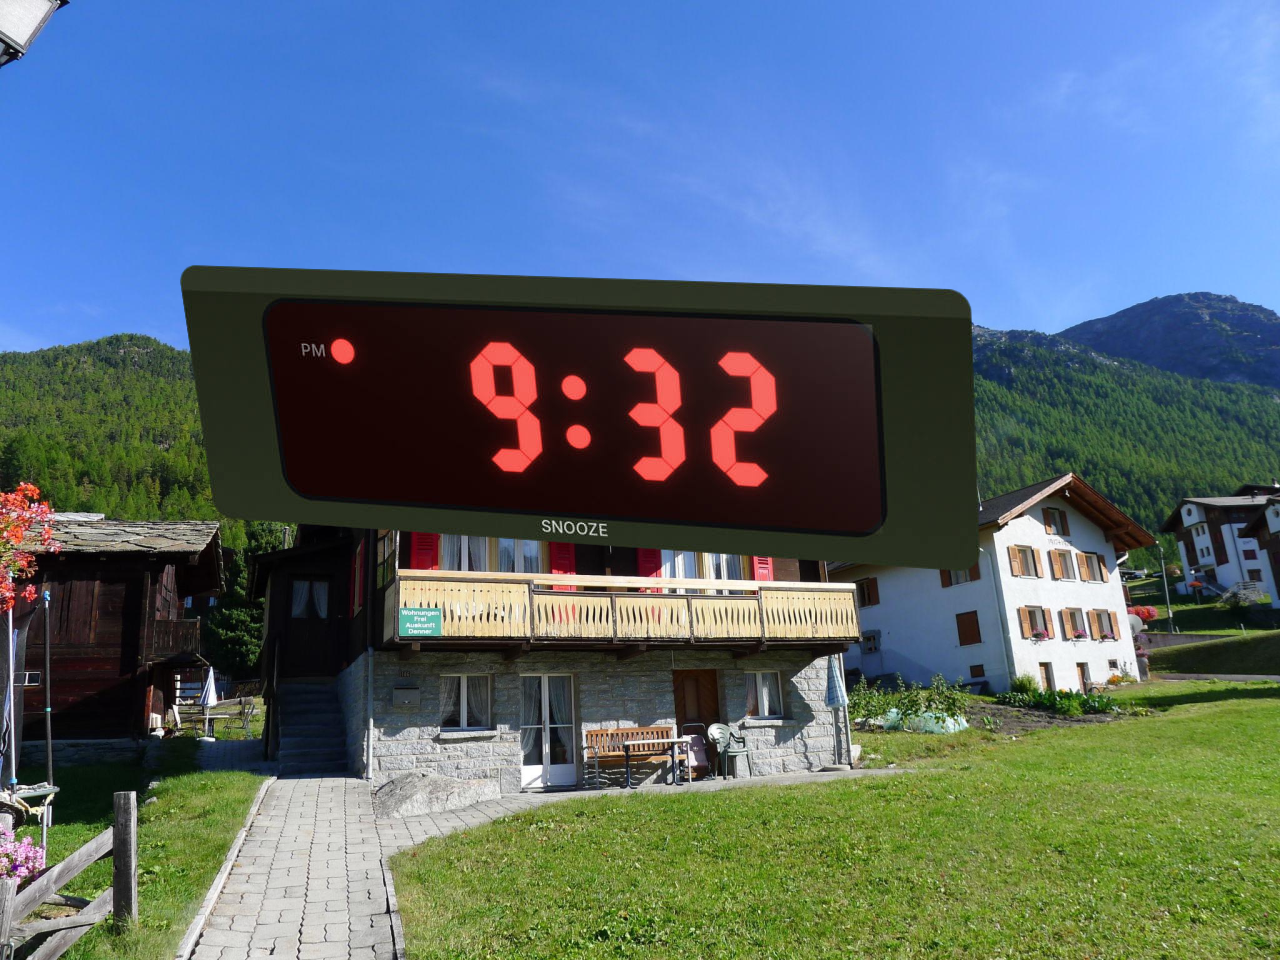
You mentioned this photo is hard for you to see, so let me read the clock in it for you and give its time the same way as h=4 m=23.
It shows h=9 m=32
